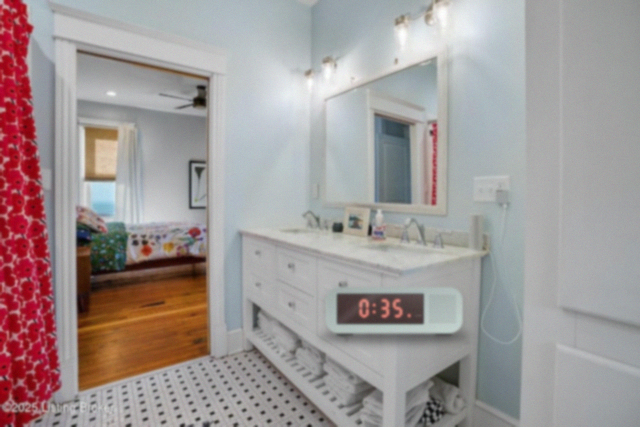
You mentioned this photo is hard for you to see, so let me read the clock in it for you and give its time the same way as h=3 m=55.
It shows h=0 m=35
